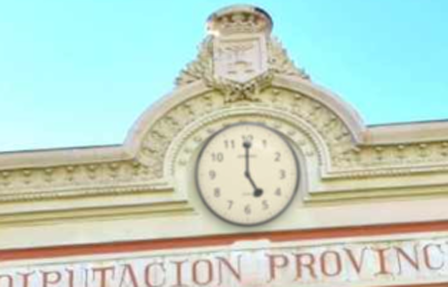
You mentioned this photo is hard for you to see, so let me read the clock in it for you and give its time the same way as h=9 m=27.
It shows h=5 m=0
